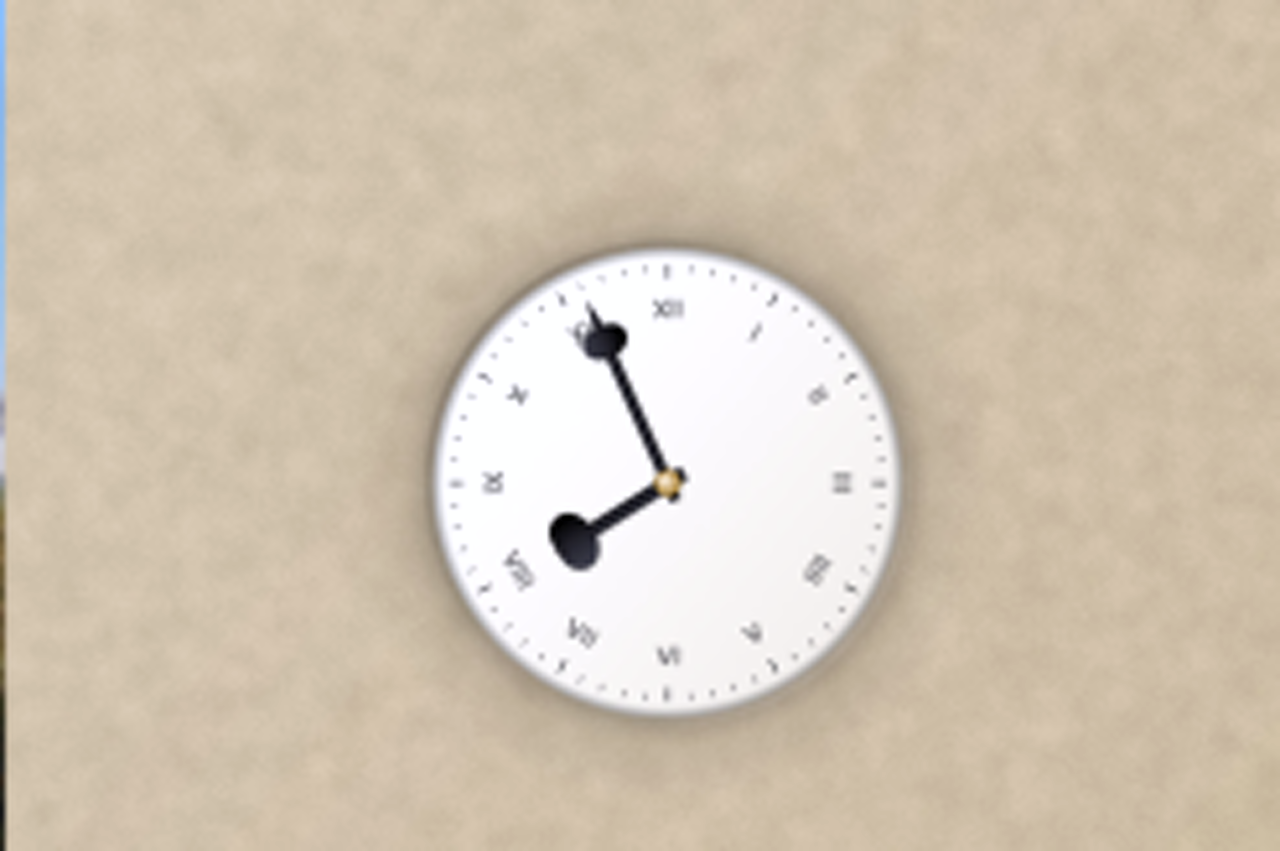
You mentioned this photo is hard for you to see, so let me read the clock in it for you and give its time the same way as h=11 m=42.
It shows h=7 m=56
